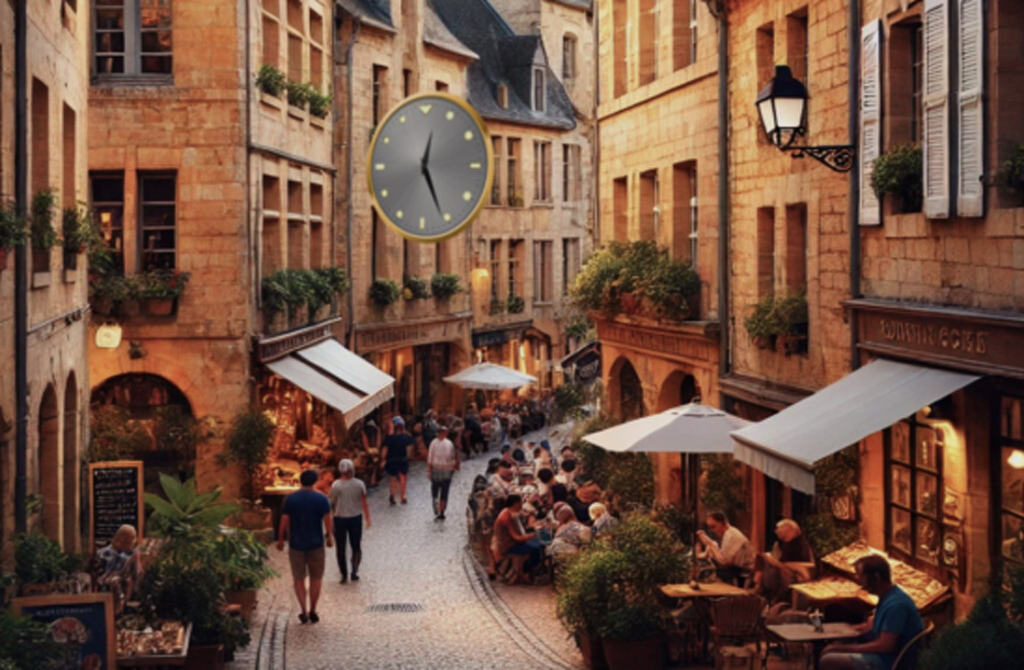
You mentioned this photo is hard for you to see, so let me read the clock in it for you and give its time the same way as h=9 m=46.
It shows h=12 m=26
